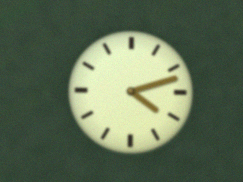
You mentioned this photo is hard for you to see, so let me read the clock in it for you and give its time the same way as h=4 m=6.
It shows h=4 m=12
